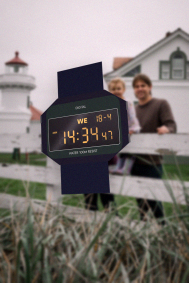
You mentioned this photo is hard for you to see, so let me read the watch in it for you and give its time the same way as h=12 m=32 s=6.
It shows h=14 m=34 s=47
